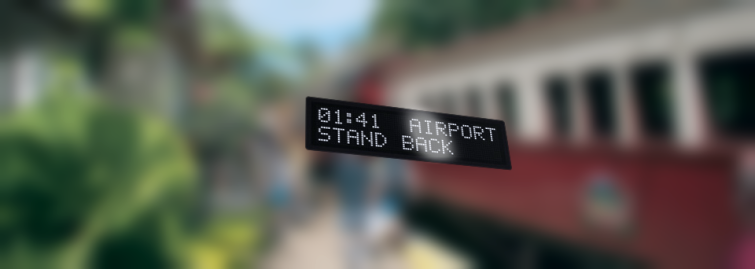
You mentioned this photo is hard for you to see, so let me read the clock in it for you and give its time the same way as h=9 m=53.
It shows h=1 m=41
